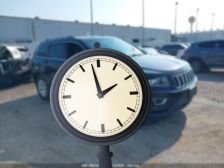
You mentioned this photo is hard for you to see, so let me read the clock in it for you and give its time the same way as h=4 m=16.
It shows h=1 m=58
